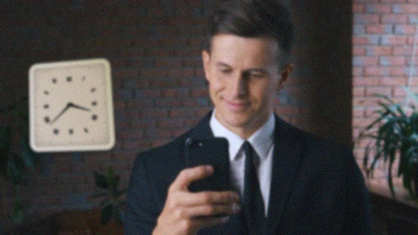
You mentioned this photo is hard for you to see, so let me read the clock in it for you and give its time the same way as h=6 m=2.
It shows h=3 m=38
